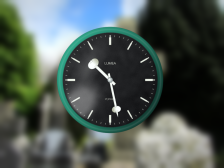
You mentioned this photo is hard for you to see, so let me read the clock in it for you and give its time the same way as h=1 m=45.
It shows h=10 m=28
